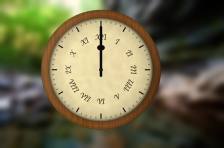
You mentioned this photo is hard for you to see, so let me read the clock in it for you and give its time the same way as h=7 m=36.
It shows h=12 m=0
